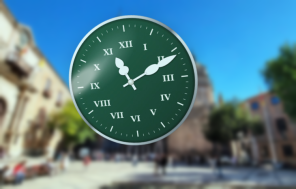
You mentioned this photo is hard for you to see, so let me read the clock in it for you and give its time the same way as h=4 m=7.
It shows h=11 m=11
